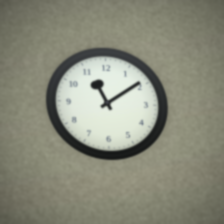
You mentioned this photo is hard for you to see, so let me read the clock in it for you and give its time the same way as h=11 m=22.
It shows h=11 m=9
